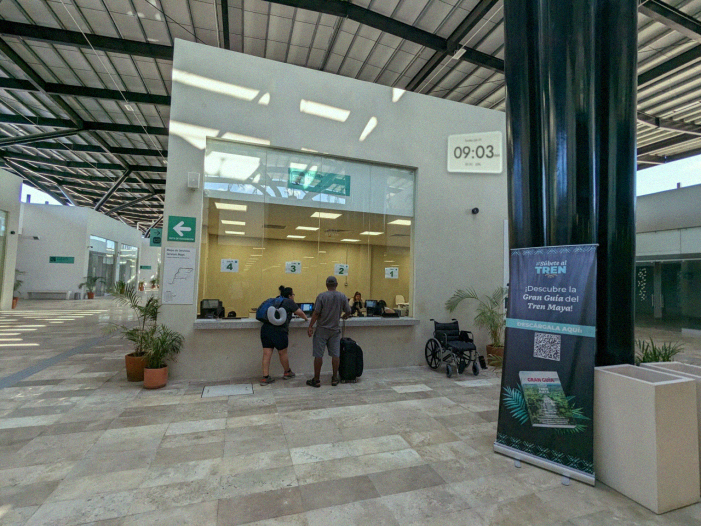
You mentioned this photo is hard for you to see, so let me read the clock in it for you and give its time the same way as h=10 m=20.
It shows h=9 m=3
